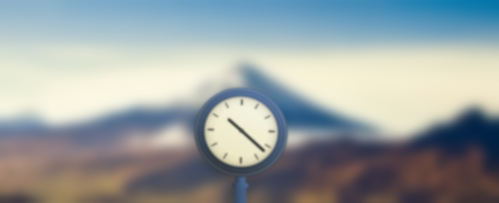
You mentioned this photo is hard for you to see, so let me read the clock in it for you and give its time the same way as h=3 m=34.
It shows h=10 m=22
